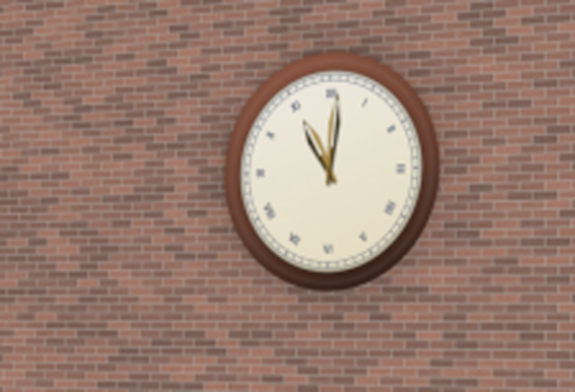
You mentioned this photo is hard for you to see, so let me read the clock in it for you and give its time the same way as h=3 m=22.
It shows h=11 m=1
